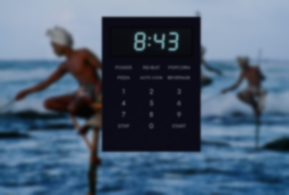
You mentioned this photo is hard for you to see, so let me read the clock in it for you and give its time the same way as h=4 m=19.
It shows h=8 m=43
